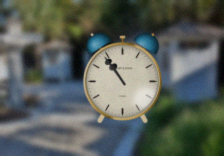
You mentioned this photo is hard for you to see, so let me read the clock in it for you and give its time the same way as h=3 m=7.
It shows h=10 m=54
